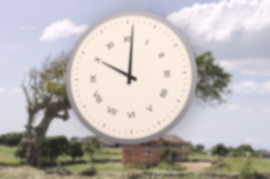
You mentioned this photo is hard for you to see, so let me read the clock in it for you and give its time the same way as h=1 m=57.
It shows h=10 m=1
